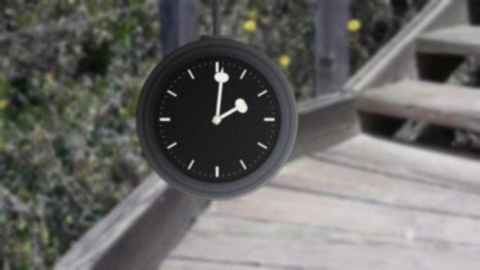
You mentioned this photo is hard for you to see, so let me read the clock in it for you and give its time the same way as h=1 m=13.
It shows h=2 m=1
